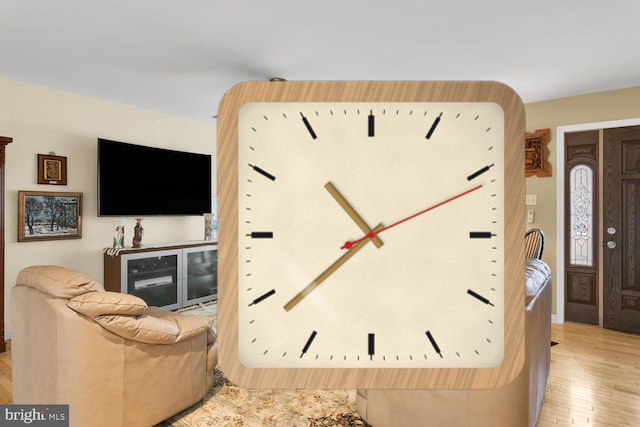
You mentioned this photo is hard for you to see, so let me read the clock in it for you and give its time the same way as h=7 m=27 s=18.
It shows h=10 m=38 s=11
